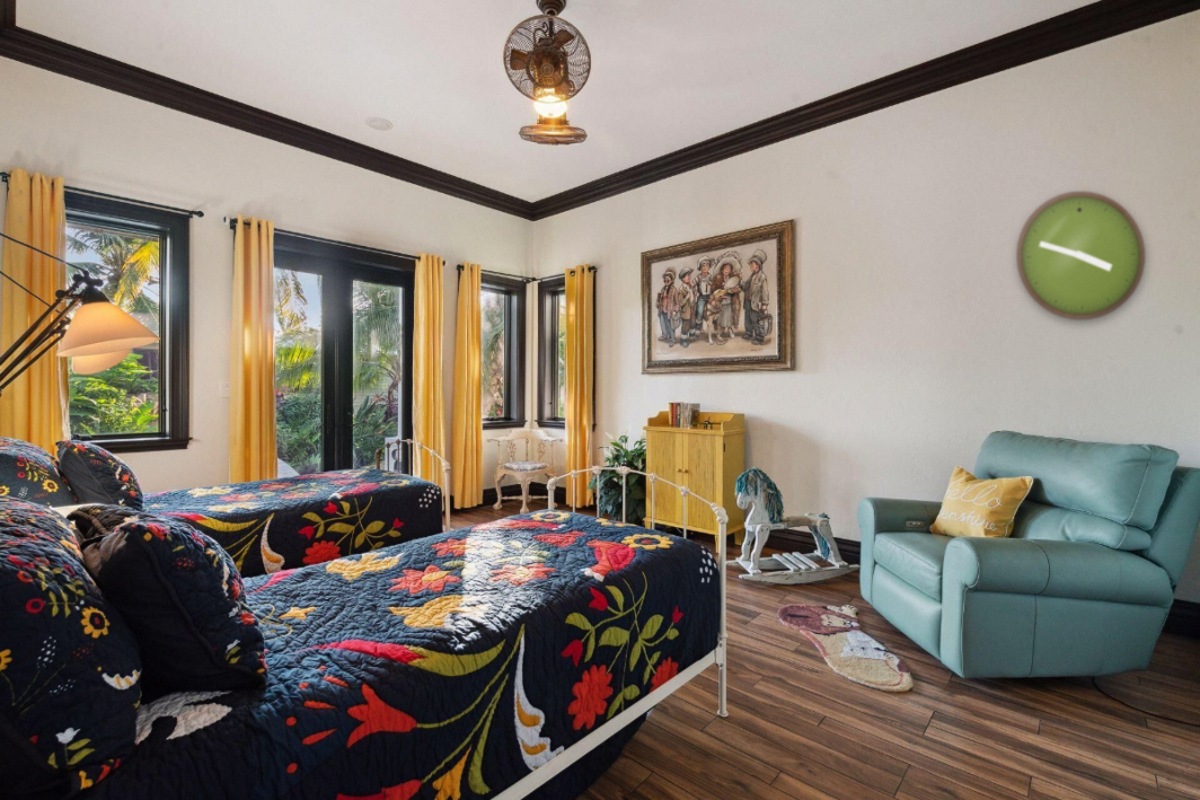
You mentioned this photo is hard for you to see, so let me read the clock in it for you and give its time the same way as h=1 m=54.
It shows h=3 m=48
